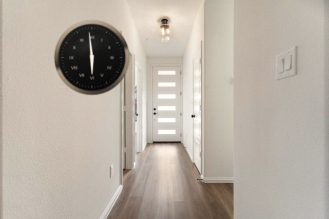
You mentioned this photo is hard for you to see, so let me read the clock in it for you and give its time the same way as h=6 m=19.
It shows h=5 m=59
